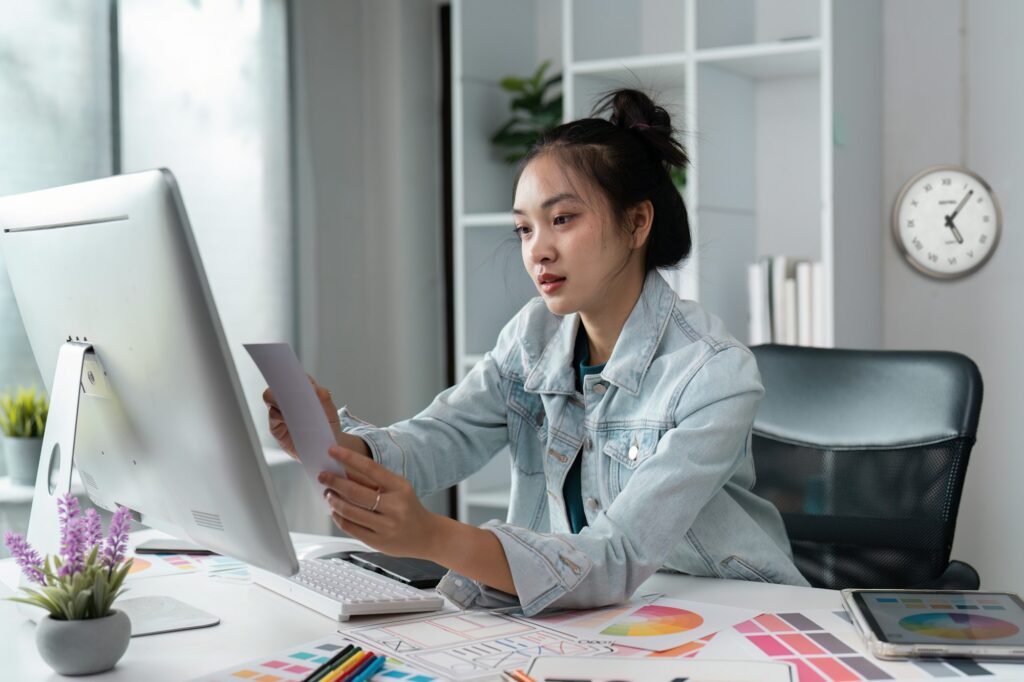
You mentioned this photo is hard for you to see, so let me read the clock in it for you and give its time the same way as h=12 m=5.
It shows h=5 m=7
